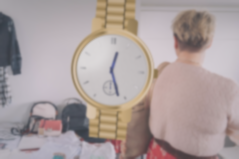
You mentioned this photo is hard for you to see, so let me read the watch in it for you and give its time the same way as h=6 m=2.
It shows h=12 m=27
